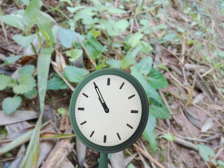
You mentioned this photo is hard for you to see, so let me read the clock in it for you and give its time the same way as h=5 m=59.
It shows h=10 m=55
